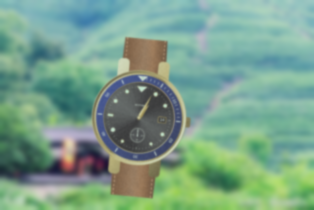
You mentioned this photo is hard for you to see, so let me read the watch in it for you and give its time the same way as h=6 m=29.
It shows h=1 m=4
